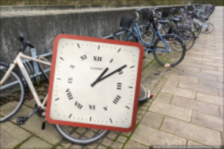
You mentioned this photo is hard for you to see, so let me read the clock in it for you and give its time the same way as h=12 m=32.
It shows h=1 m=9
